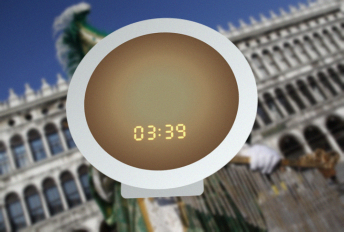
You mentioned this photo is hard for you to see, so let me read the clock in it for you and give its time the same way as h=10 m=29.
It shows h=3 m=39
